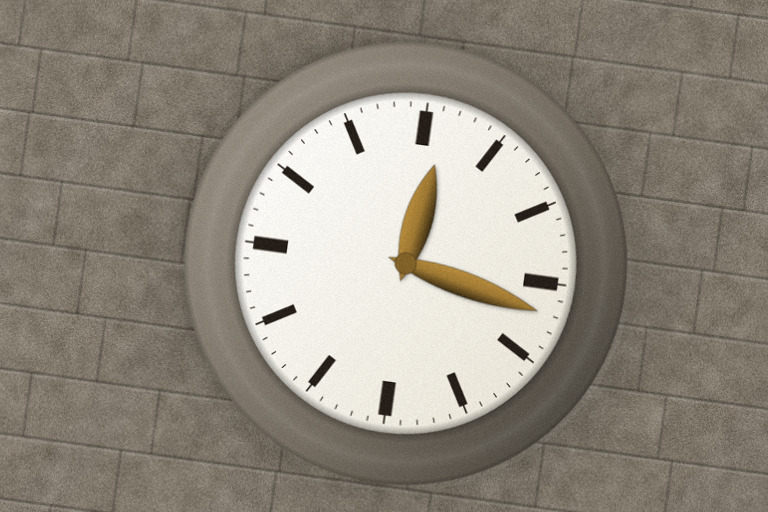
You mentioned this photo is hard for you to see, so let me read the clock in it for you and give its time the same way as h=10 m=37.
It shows h=12 m=17
